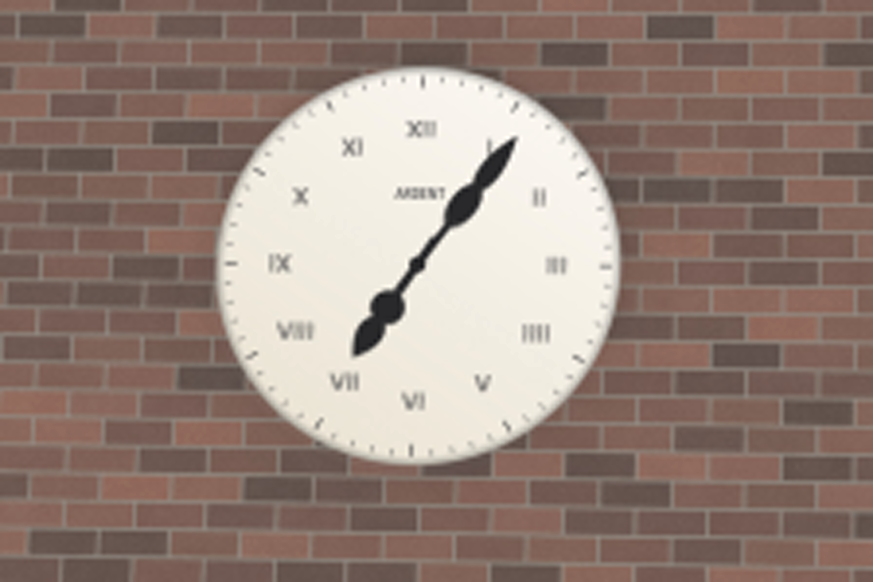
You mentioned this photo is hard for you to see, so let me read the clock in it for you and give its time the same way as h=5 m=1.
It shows h=7 m=6
